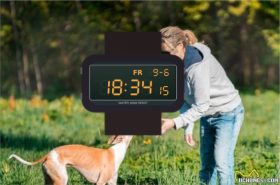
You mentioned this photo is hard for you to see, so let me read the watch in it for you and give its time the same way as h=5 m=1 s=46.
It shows h=18 m=34 s=15
